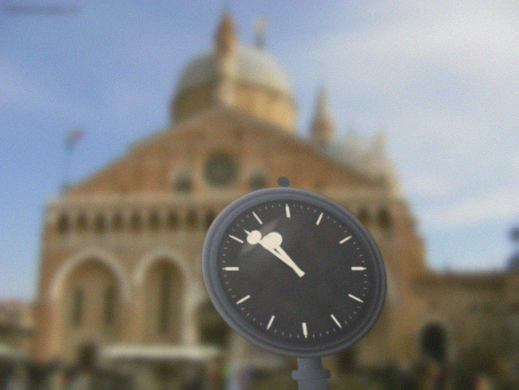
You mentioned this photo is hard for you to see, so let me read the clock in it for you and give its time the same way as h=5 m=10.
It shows h=10 m=52
